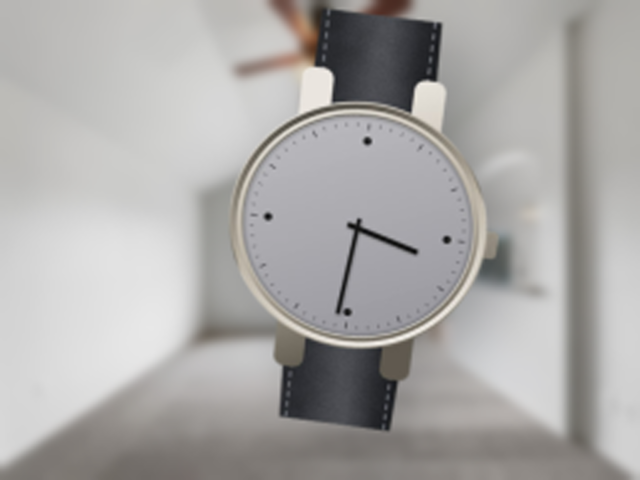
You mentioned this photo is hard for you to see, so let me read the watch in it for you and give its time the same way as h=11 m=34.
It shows h=3 m=31
